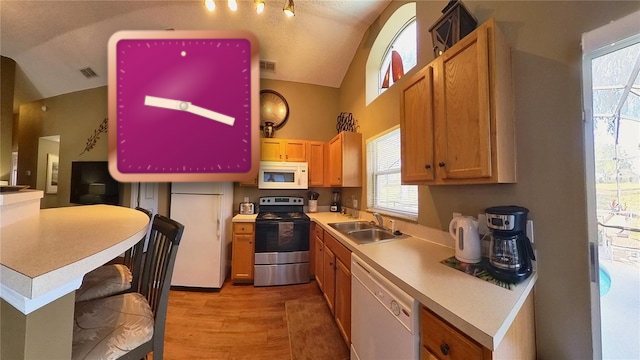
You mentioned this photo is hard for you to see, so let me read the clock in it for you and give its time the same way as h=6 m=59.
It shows h=9 m=18
